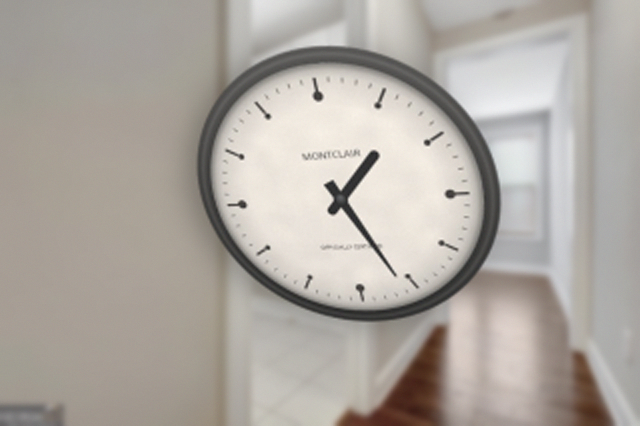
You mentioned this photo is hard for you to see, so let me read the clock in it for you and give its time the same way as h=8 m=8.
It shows h=1 m=26
